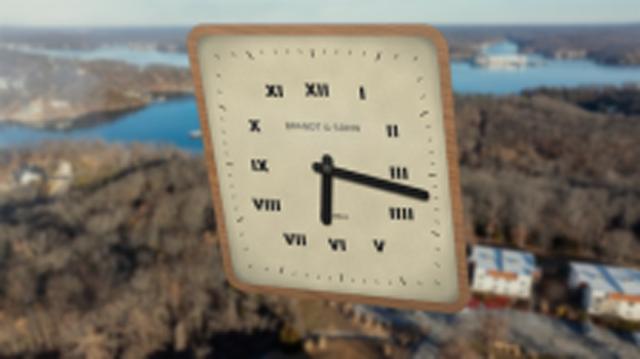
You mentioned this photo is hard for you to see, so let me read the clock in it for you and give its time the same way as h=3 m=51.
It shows h=6 m=17
